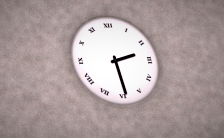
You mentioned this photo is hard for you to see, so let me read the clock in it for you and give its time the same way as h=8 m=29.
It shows h=2 m=29
